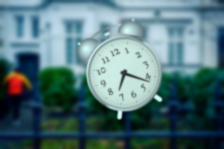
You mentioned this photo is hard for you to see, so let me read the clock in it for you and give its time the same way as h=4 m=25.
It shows h=7 m=22
